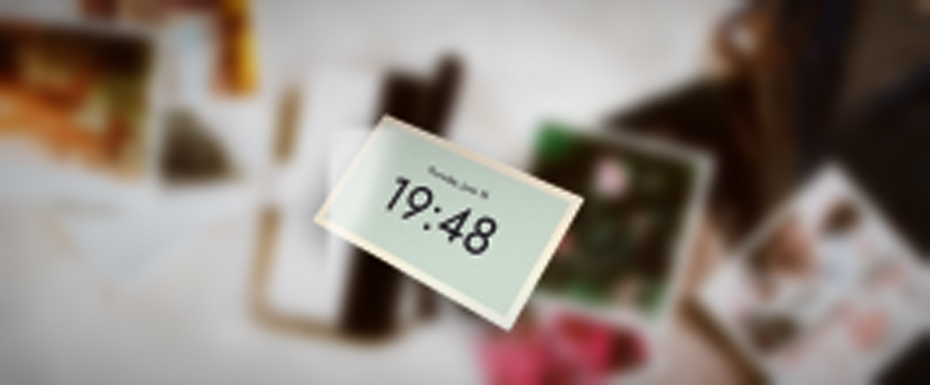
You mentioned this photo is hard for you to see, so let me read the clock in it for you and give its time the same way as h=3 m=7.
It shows h=19 m=48
